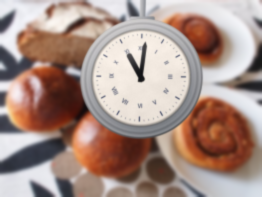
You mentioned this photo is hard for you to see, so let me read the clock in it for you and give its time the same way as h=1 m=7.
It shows h=11 m=1
